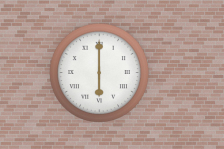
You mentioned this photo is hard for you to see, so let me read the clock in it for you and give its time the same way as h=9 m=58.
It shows h=6 m=0
